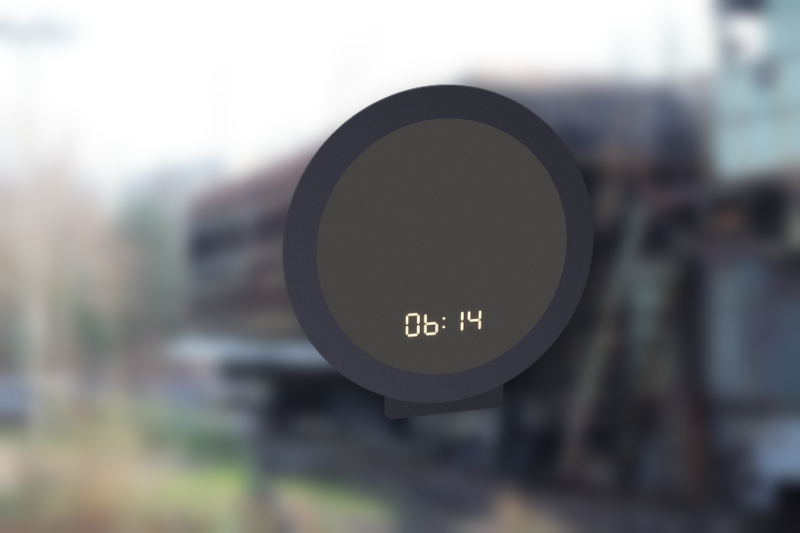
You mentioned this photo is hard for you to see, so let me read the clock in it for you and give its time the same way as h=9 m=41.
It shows h=6 m=14
